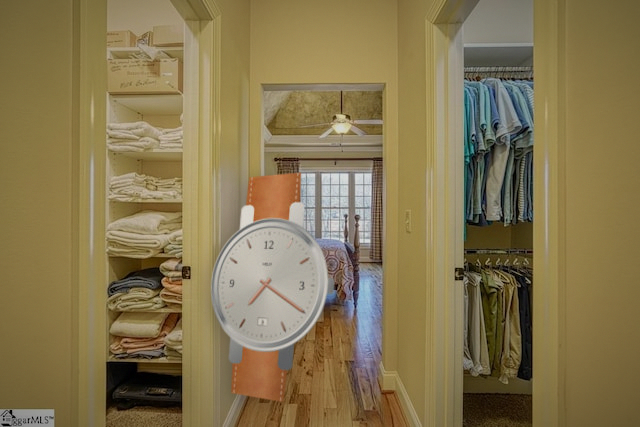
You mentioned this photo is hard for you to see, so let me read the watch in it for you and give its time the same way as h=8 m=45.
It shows h=7 m=20
